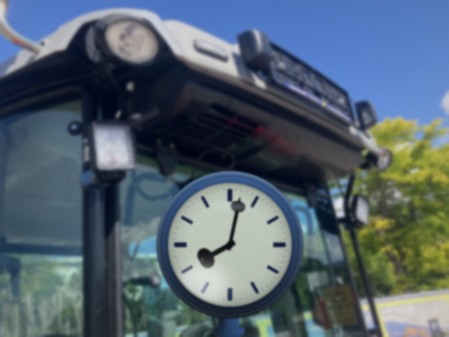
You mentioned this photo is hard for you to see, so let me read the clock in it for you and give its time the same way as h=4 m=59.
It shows h=8 m=2
